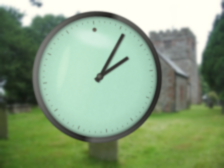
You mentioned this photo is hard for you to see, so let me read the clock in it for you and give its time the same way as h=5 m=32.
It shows h=2 m=6
